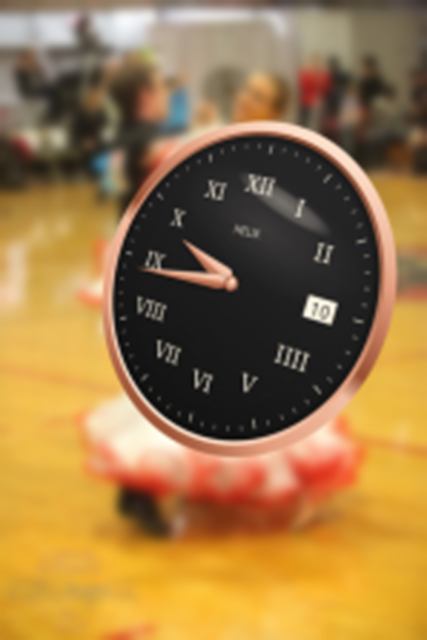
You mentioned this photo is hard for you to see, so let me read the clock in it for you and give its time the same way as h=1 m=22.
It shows h=9 m=44
